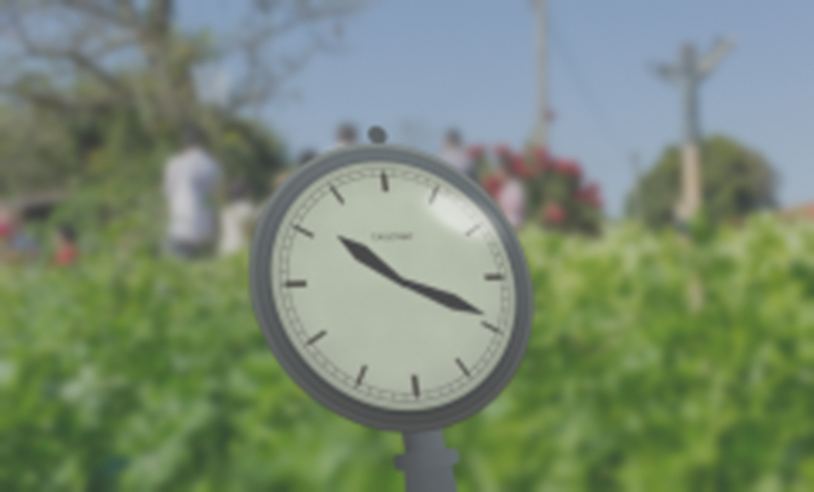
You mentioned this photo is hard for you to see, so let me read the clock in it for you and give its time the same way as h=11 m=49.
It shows h=10 m=19
